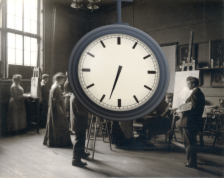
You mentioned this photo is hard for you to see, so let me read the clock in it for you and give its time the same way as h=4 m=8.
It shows h=6 m=33
